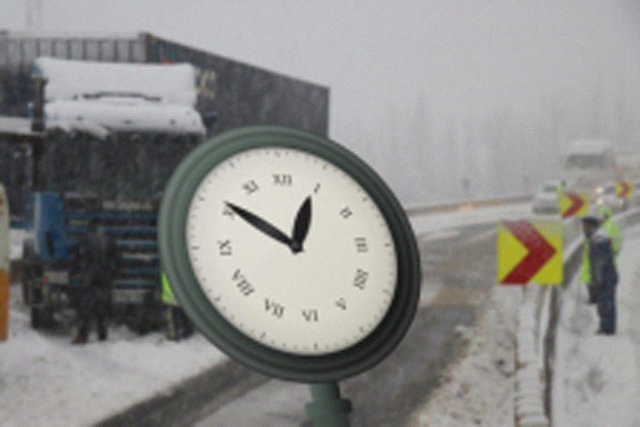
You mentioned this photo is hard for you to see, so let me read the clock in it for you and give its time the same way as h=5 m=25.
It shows h=12 m=51
